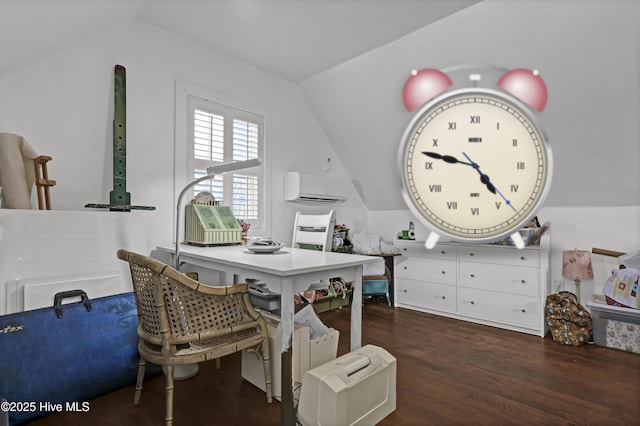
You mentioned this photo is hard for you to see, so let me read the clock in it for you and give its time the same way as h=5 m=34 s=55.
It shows h=4 m=47 s=23
